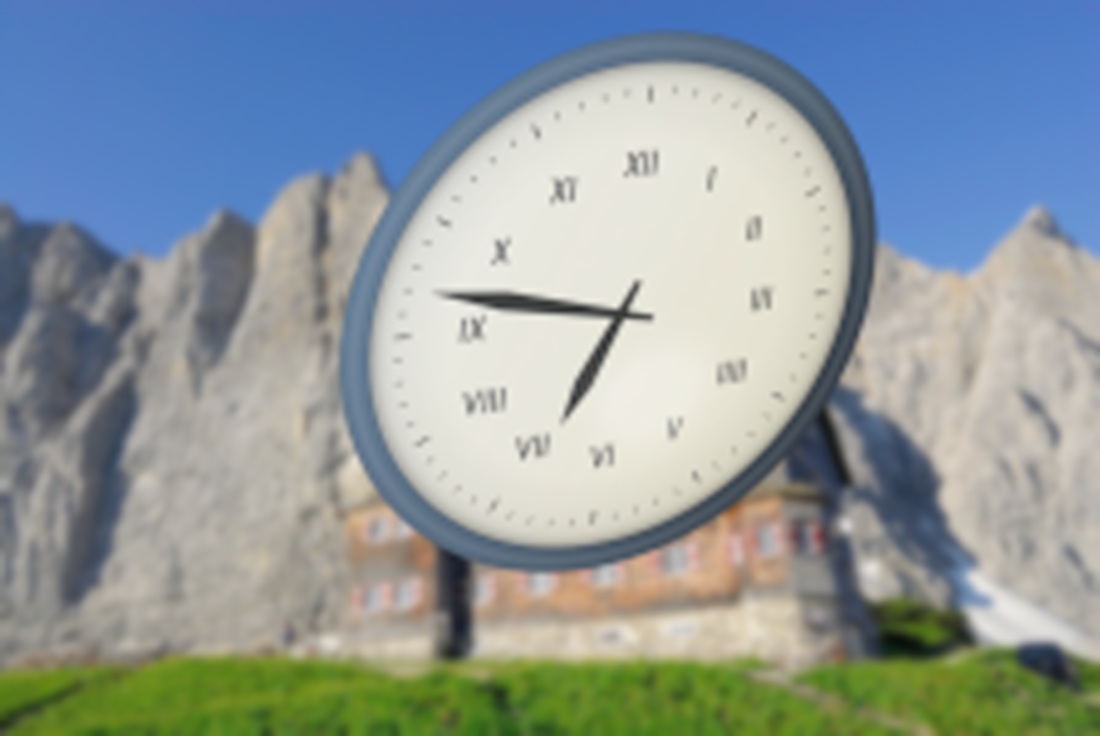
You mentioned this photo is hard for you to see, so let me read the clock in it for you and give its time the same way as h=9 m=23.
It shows h=6 m=47
